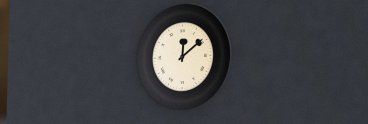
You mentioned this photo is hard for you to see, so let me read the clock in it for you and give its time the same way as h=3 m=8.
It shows h=12 m=9
